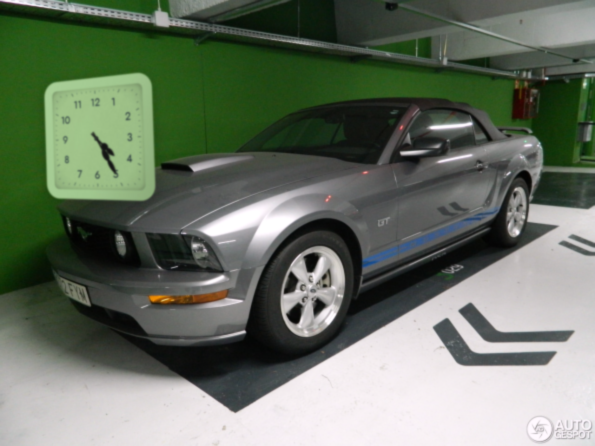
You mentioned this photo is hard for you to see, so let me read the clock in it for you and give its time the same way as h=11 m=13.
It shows h=4 m=25
